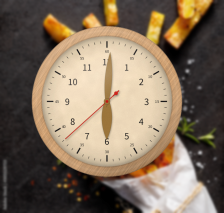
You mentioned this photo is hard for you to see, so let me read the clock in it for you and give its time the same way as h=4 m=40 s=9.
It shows h=6 m=0 s=38
